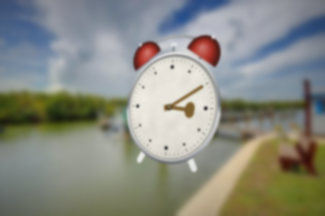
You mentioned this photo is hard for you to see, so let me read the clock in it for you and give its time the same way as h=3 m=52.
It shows h=3 m=10
